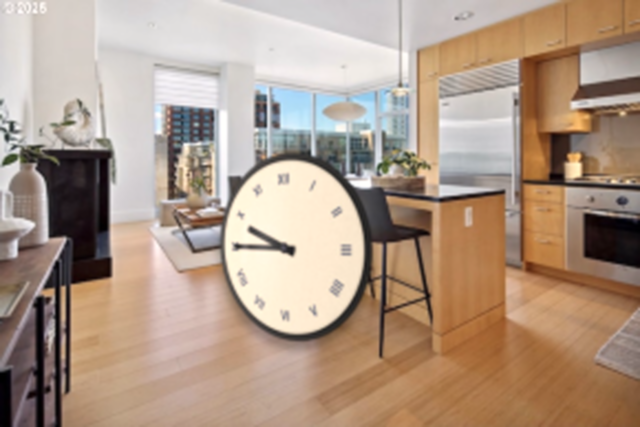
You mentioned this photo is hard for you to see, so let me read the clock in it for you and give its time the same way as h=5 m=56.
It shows h=9 m=45
